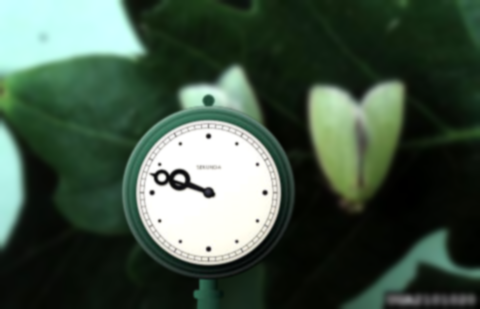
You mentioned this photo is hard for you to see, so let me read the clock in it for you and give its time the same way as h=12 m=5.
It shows h=9 m=48
